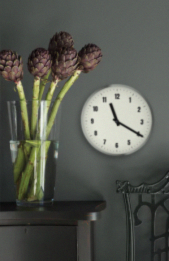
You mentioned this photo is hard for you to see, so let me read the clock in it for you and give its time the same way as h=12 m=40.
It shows h=11 m=20
